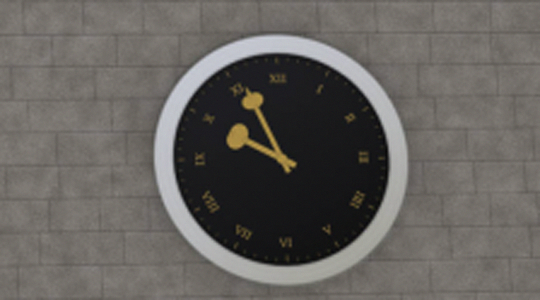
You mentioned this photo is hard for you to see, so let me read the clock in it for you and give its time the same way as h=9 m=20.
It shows h=9 m=56
